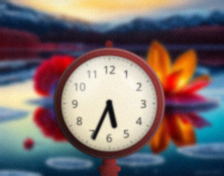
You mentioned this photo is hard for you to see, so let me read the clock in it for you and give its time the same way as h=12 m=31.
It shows h=5 m=34
